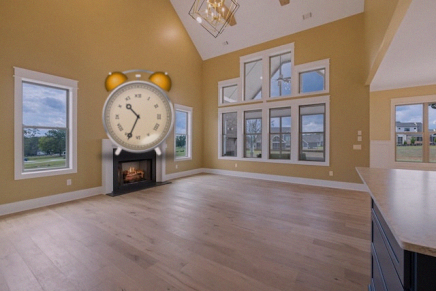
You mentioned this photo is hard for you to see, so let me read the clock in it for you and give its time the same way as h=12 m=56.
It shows h=10 m=34
